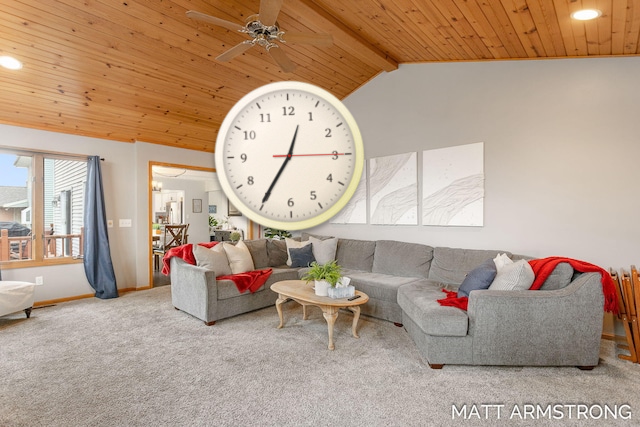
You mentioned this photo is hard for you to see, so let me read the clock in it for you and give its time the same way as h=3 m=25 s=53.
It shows h=12 m=35 s=15
